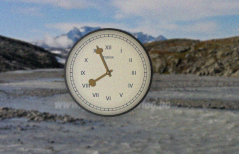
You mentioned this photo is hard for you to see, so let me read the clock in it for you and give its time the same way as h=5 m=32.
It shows h=7 m=56
